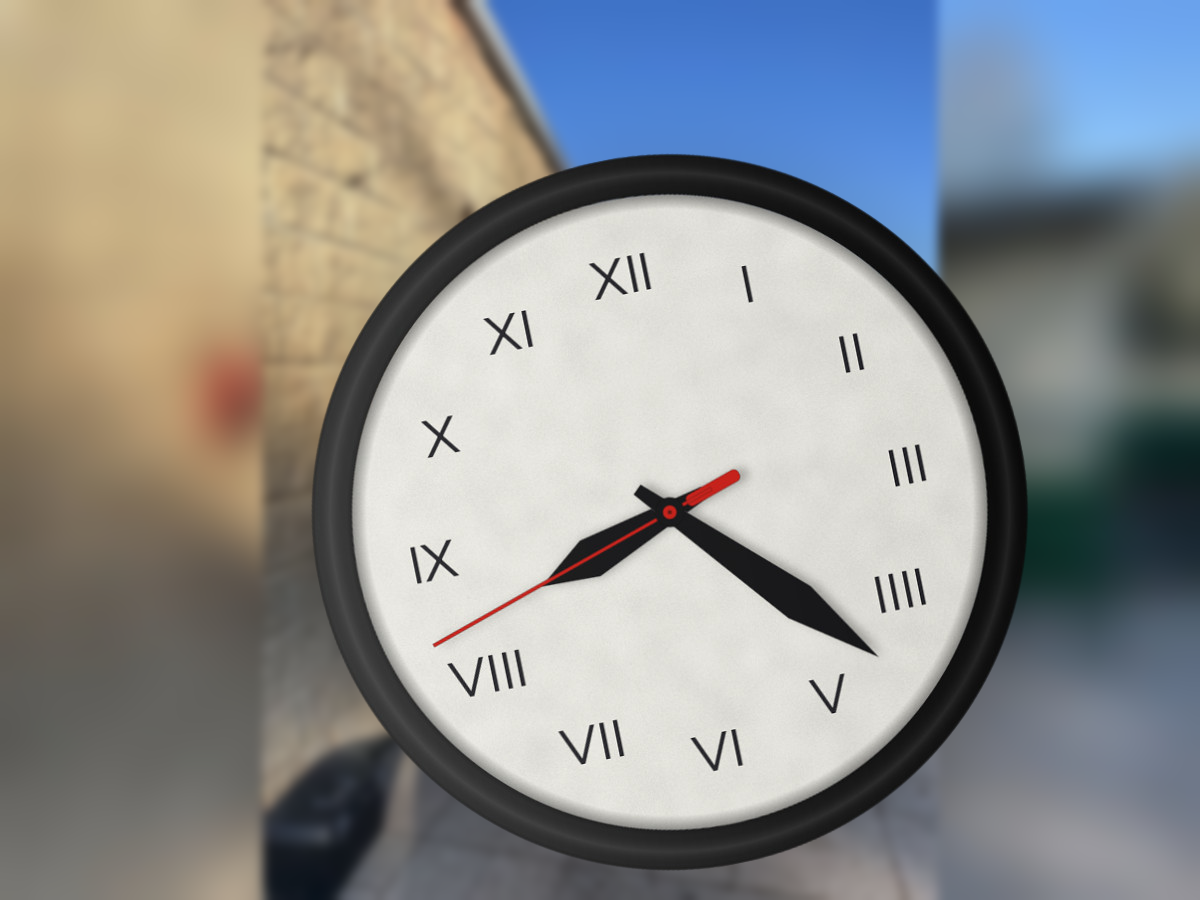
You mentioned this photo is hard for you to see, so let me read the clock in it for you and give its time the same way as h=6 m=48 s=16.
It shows h=8 m=22 s=42
